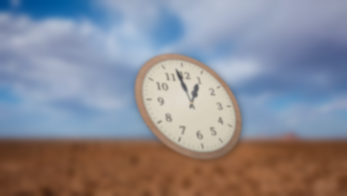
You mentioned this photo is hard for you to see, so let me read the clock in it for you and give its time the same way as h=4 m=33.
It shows h=12 m=58
